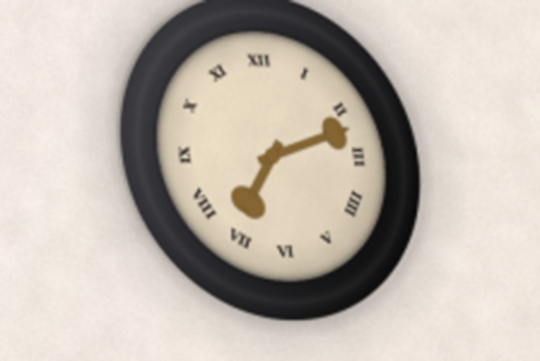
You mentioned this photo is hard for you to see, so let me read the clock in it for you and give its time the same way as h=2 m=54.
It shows h=7 m=12
